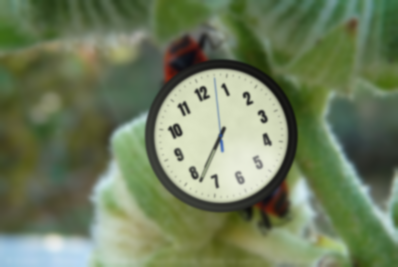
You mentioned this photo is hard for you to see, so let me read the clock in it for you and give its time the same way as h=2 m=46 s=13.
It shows h=7 m=38 s=3
